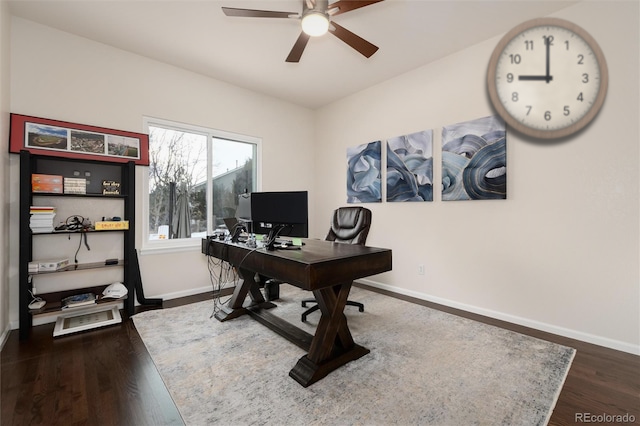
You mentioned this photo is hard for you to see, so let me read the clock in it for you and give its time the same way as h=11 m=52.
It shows h=9 m=0
